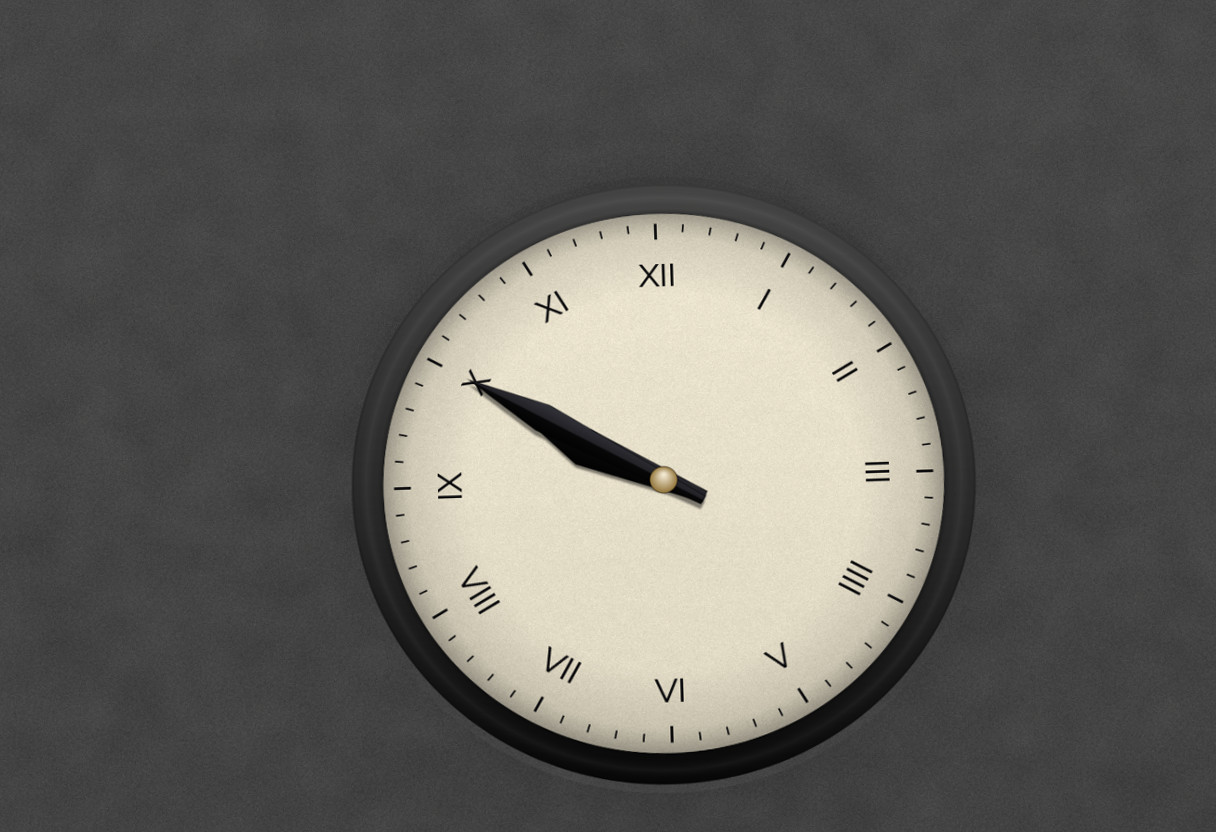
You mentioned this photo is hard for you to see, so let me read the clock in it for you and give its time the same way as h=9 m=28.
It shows h=9 m=50
